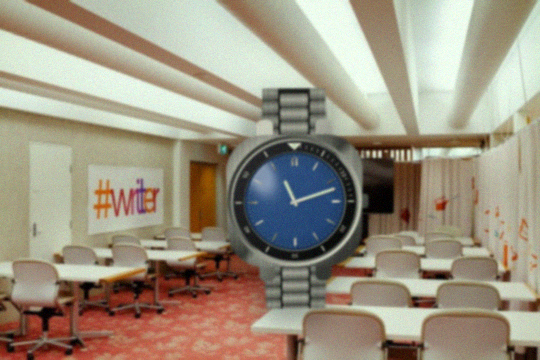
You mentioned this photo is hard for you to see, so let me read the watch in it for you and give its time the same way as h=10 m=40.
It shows h=11 m=12
